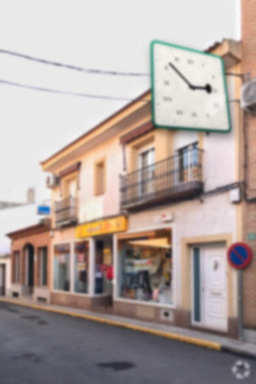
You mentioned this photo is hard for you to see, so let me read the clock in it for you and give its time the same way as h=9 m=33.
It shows h=2 m=52
